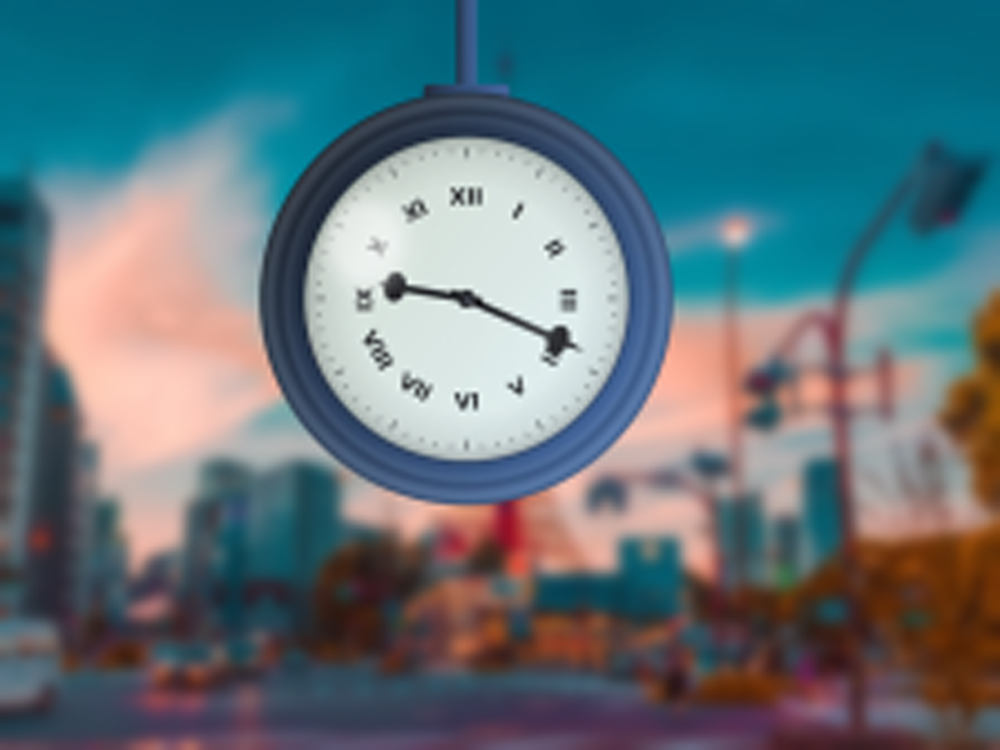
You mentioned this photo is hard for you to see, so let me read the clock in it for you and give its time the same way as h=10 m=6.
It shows h=9 m=19
